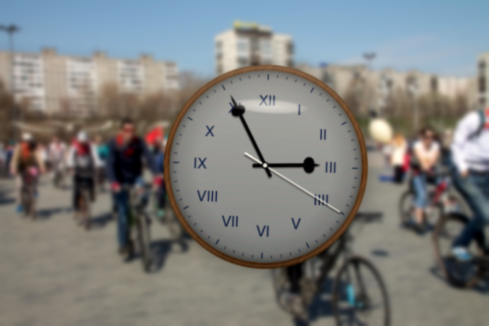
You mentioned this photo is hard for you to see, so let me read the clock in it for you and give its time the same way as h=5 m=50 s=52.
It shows h=2 m=55 s=20
